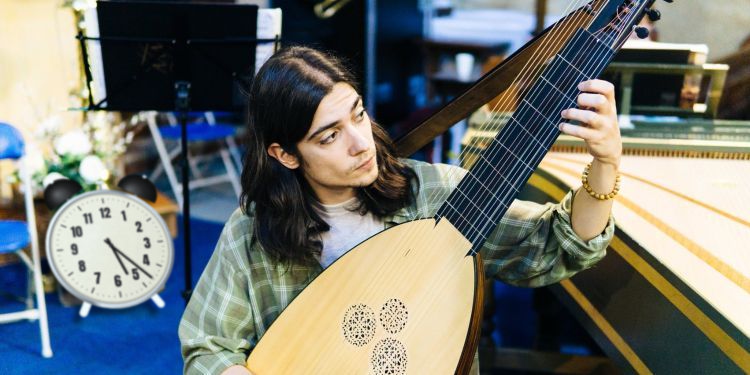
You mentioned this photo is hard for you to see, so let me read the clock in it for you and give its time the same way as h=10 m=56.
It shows h=5 m=23
